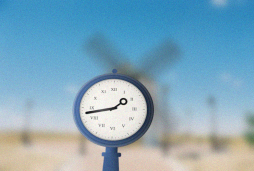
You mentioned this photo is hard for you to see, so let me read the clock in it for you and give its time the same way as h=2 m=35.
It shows h=1 m=43
